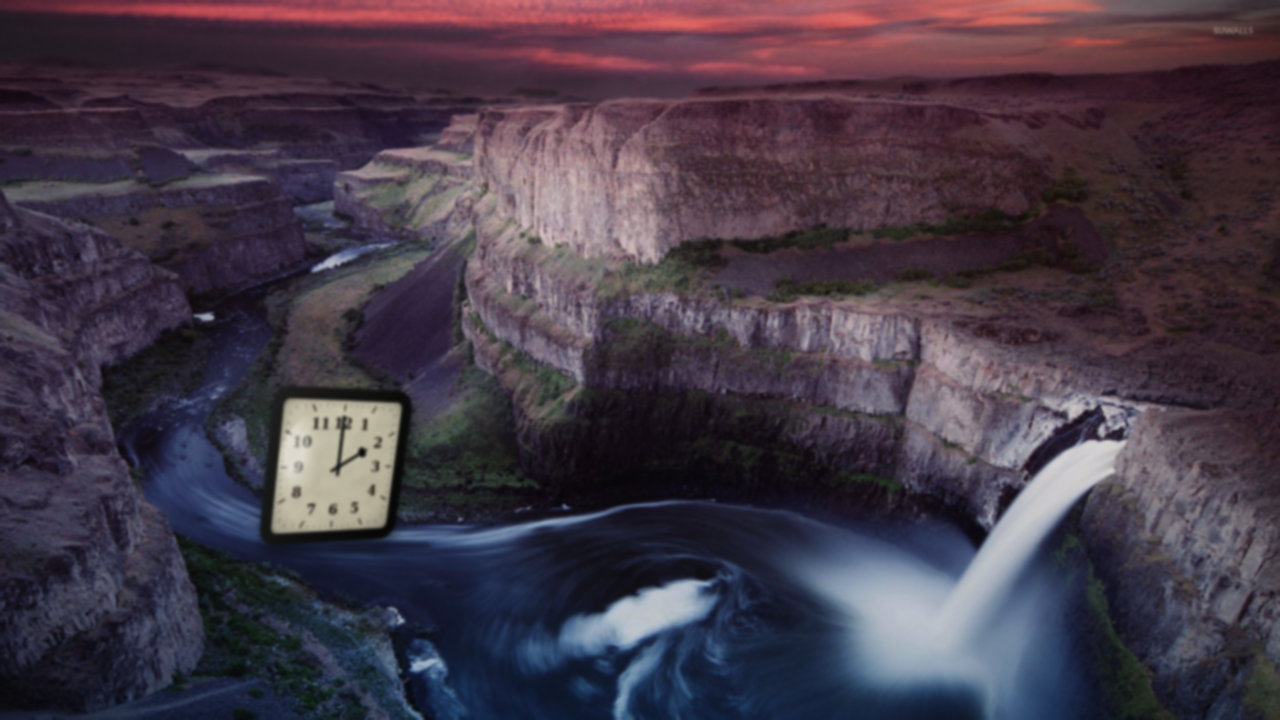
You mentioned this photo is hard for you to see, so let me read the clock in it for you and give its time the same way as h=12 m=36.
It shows h=2 m=0
